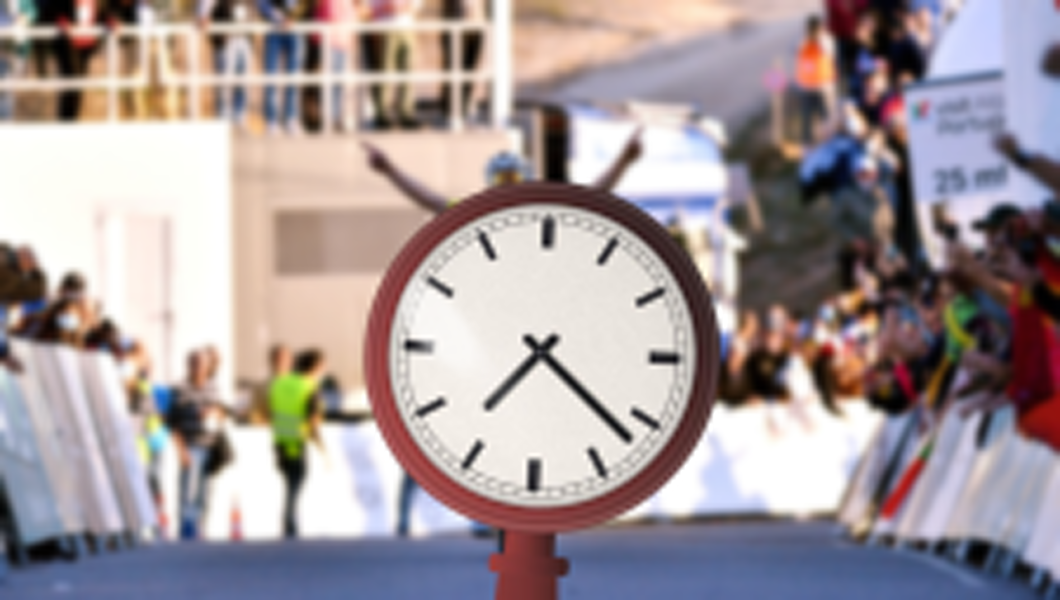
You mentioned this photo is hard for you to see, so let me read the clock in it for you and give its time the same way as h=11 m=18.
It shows h=7 m=22
